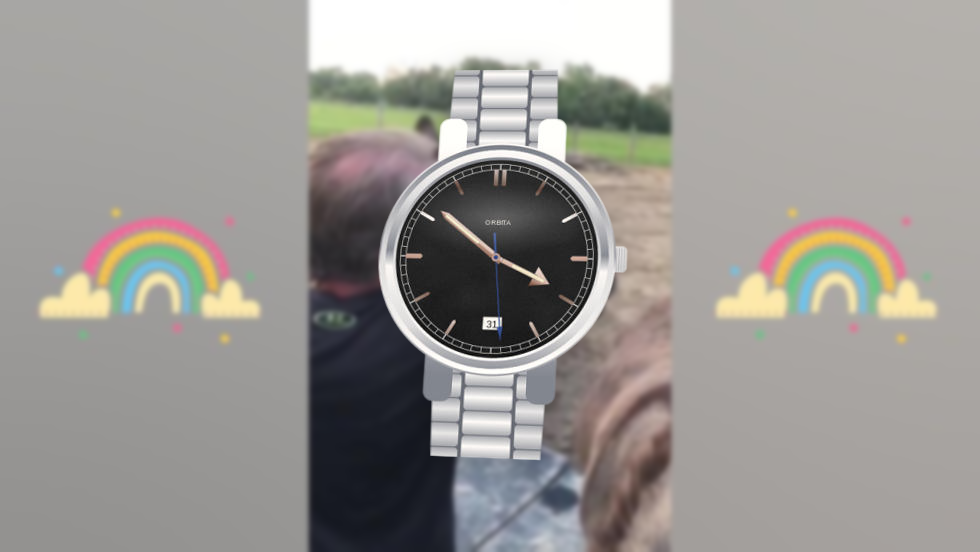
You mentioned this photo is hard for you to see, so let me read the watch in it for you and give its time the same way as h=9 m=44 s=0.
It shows h=3 m=51 s=29
